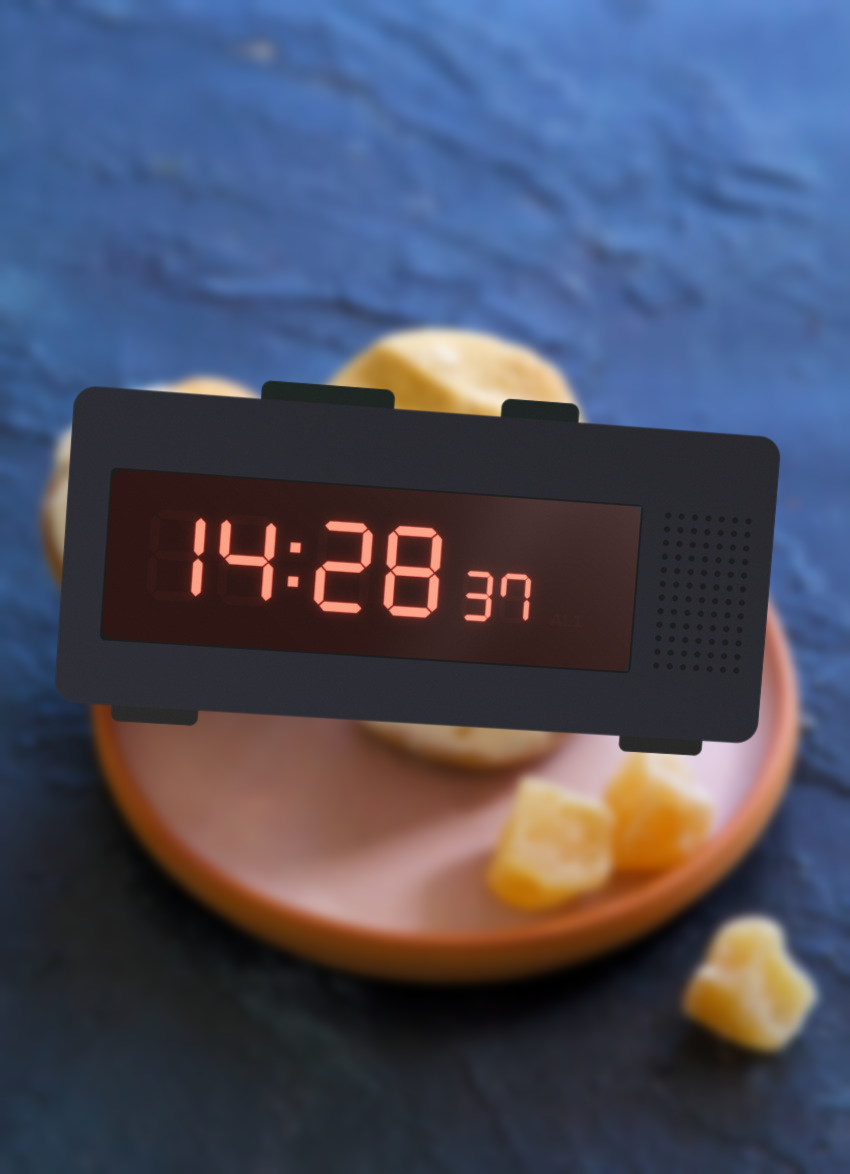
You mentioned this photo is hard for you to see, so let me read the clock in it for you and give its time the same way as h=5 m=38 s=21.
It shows h=14 m=28 s=37
